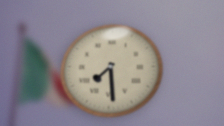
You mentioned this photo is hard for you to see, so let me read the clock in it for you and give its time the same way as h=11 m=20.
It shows h=7 m=29
